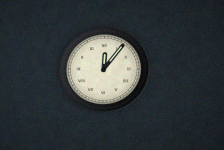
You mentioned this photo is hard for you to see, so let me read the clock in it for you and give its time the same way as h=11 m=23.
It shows h=12 m=6
